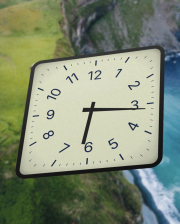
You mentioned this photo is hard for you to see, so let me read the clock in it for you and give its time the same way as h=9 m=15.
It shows h=6 m=16
